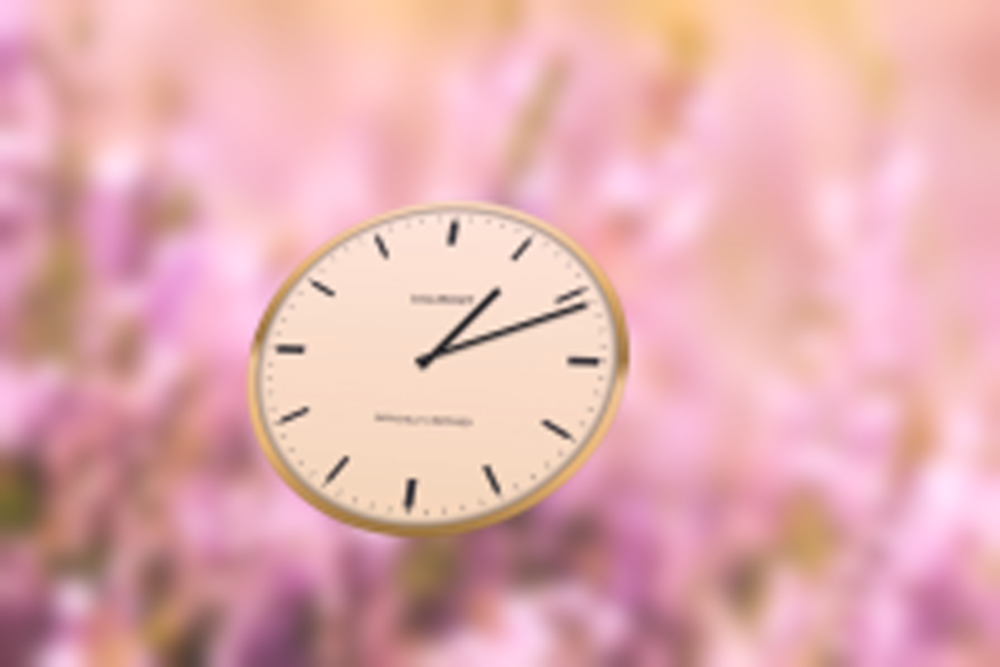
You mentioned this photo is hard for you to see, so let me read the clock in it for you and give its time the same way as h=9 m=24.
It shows h=1 m=11
